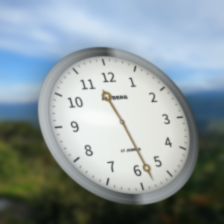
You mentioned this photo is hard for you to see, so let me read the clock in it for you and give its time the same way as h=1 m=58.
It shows h=11 m=28
